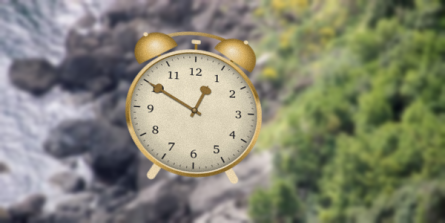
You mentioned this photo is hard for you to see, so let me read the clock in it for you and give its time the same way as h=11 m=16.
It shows h=12 m=50
